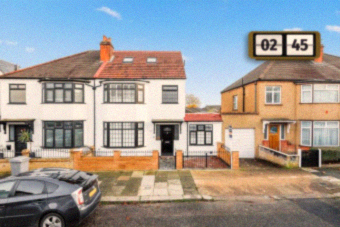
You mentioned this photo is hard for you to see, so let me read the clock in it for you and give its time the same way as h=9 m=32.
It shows h=2 m=45
